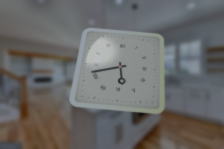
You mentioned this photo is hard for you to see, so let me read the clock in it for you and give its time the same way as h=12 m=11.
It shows h=5 m=42
